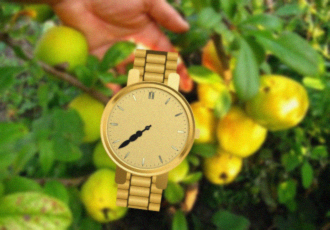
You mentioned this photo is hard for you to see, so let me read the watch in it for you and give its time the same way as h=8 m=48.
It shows h=7 m=38
